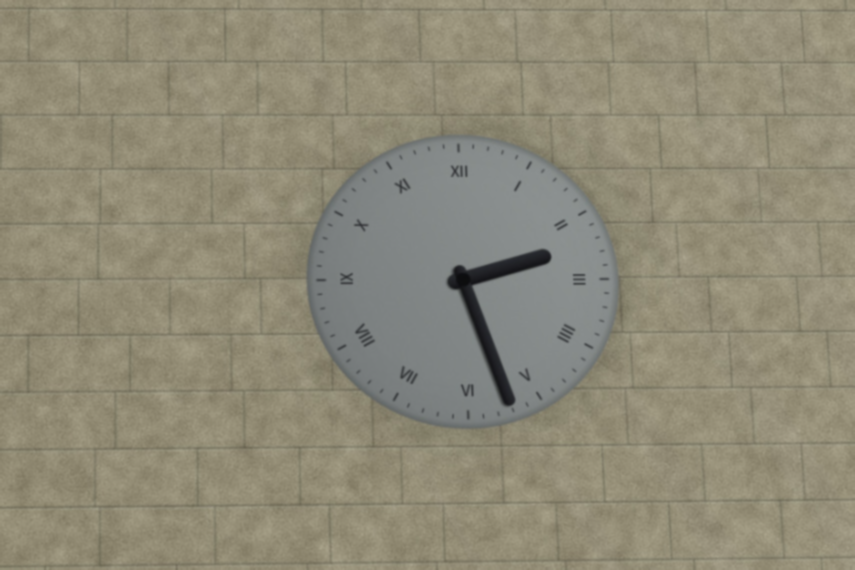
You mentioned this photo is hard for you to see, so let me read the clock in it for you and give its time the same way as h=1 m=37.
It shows h=2 m=27
